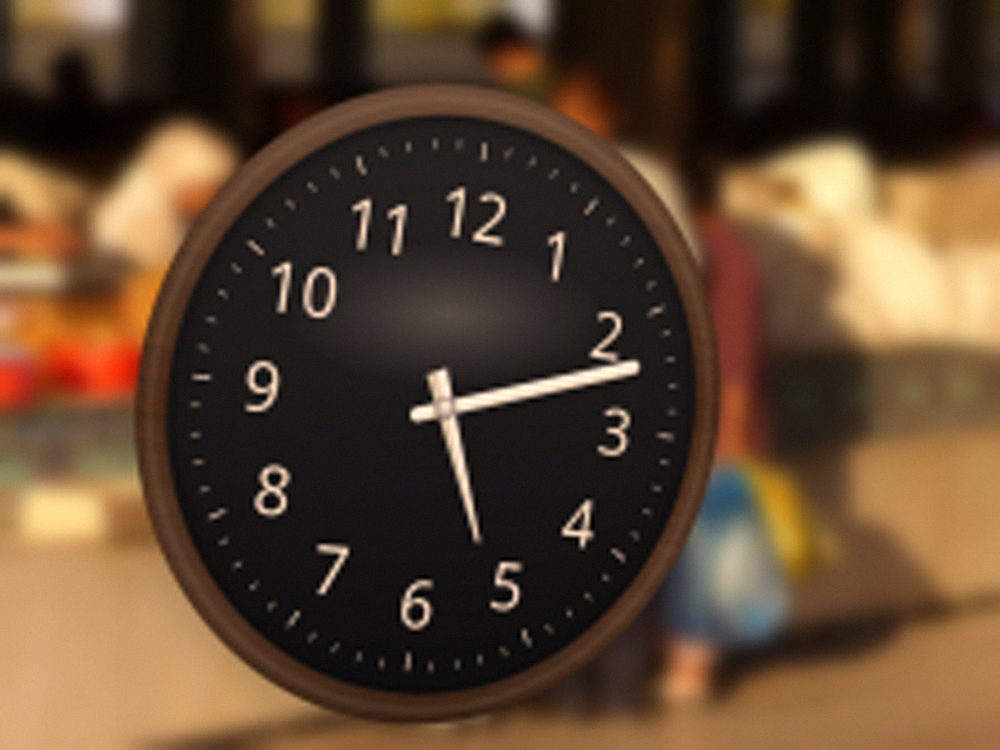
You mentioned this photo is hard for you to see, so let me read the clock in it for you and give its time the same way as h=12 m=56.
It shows h=5 m=12
